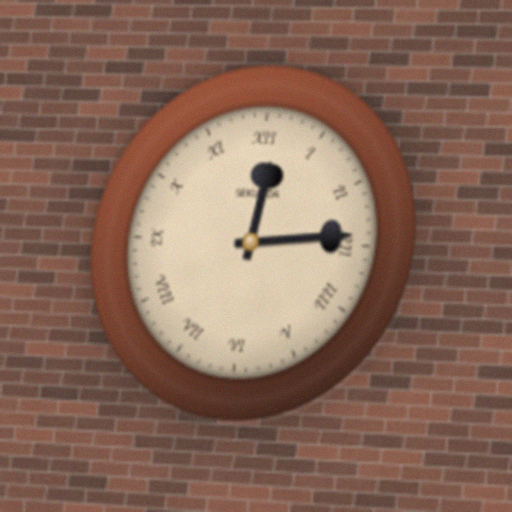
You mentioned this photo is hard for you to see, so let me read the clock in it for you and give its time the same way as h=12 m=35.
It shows h=12 m=14
